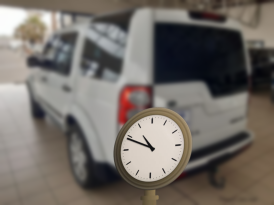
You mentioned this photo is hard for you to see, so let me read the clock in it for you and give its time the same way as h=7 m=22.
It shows h=10 m=49
